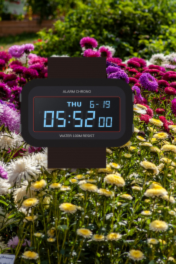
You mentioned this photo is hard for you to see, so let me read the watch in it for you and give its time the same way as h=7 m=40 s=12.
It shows h=5 m=52 s=0
